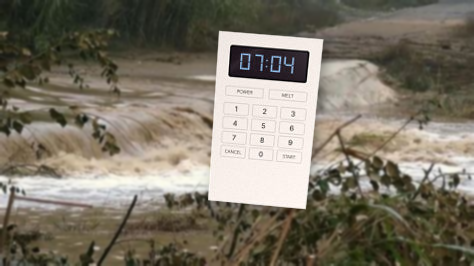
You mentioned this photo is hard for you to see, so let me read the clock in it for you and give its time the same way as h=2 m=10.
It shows h=7 m=4
